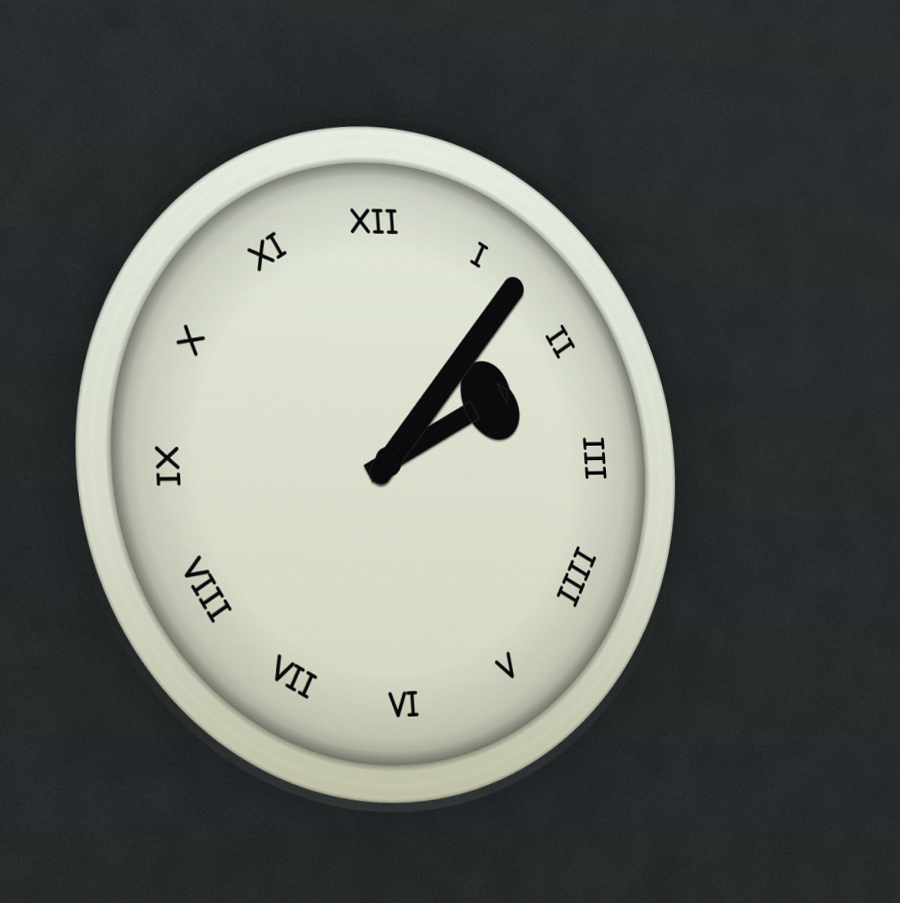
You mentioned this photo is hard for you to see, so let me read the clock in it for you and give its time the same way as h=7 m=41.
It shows h=2 m=7
